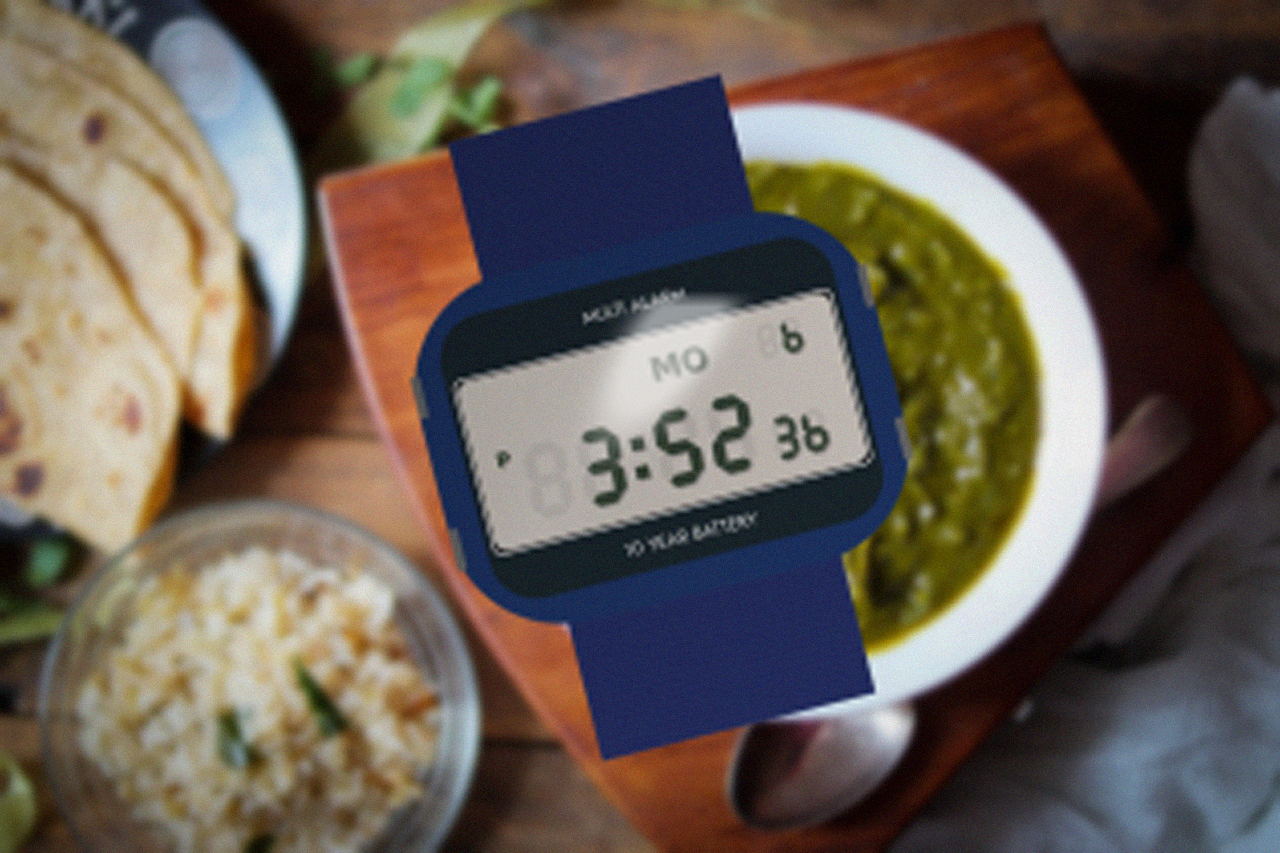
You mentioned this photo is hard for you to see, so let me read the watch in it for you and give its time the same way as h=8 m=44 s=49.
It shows h=3 m=52 s=36
